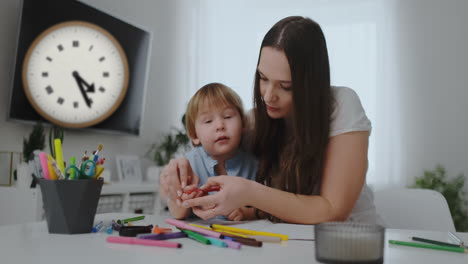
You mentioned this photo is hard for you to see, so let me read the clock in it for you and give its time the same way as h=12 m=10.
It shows h=4 m=26
